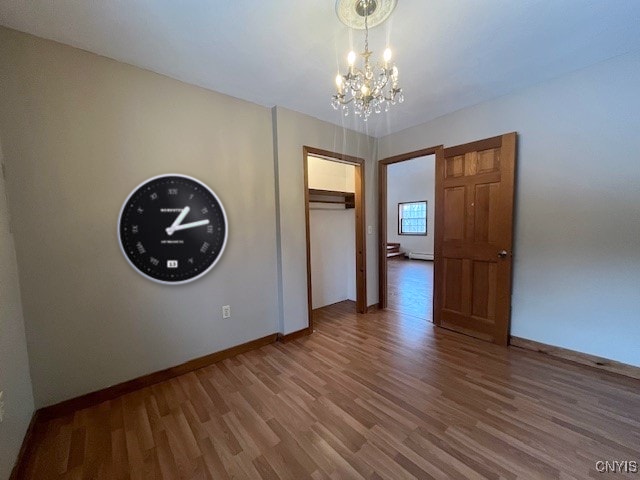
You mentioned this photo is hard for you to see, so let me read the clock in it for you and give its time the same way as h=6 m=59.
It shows h=1 m=13
